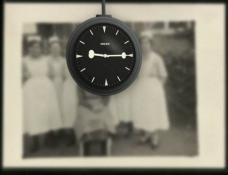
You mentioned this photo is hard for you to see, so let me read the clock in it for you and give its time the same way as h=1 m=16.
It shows h=9 m=15
